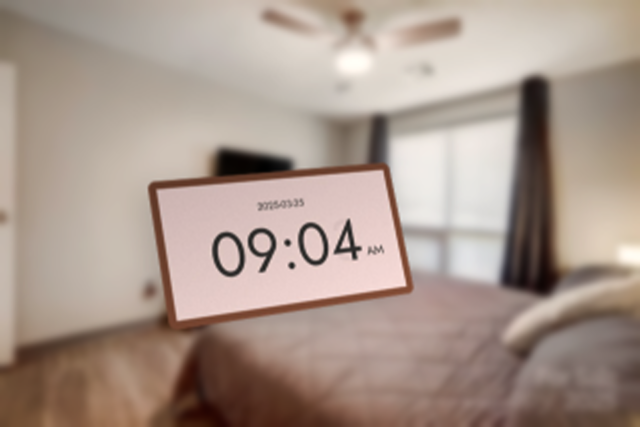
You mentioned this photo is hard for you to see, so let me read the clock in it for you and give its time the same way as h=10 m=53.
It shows h=9 m=4
